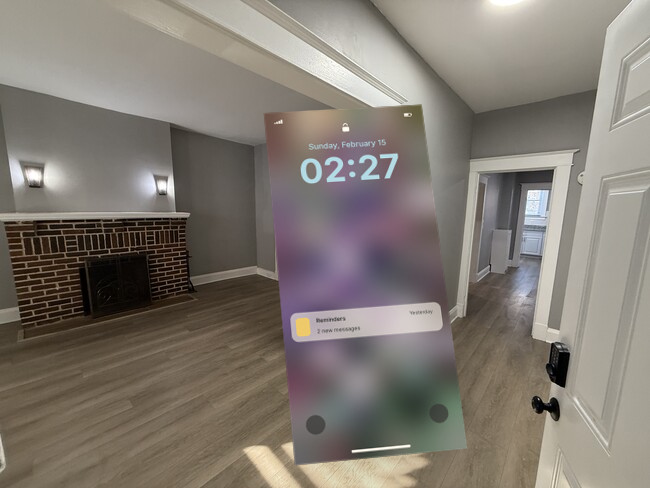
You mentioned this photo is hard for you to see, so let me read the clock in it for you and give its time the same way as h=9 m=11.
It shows h=2 m=27
